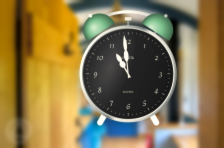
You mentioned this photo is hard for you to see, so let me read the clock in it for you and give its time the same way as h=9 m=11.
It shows h=10 m=59
